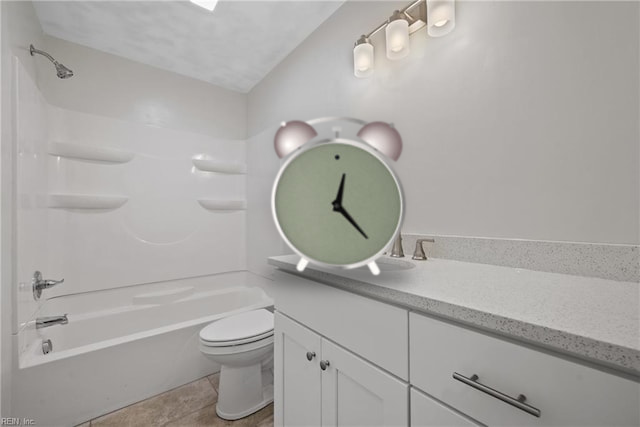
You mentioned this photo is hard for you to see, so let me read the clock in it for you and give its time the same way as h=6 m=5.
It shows h=12 m=23
